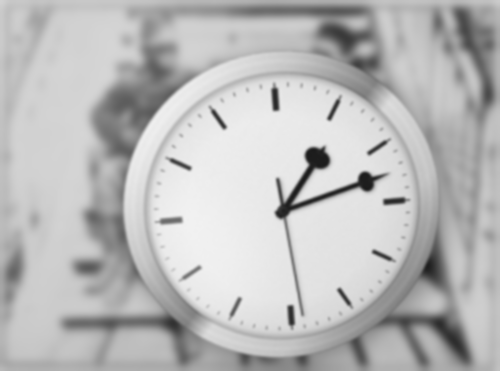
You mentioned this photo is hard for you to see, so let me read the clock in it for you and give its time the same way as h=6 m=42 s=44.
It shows h=1 m=12 s=29
